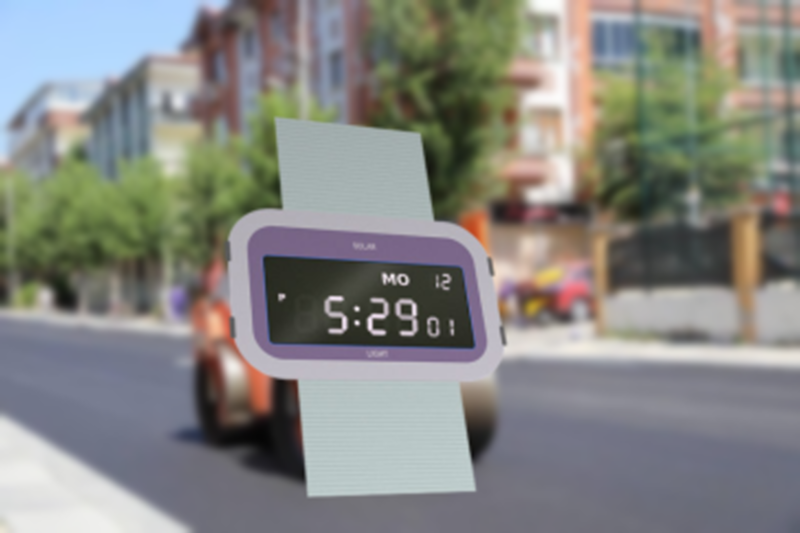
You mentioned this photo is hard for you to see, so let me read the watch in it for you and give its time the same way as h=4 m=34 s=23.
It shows h=5 m=29 s=1
